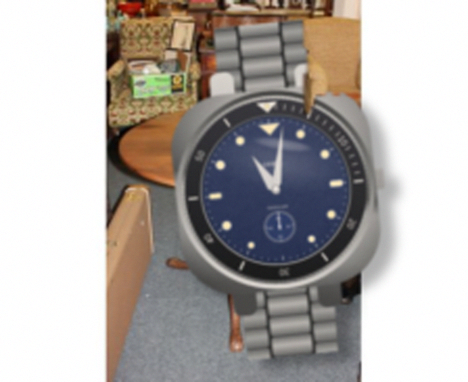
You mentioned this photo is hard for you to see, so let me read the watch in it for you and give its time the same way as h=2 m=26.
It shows h=11 m=2
